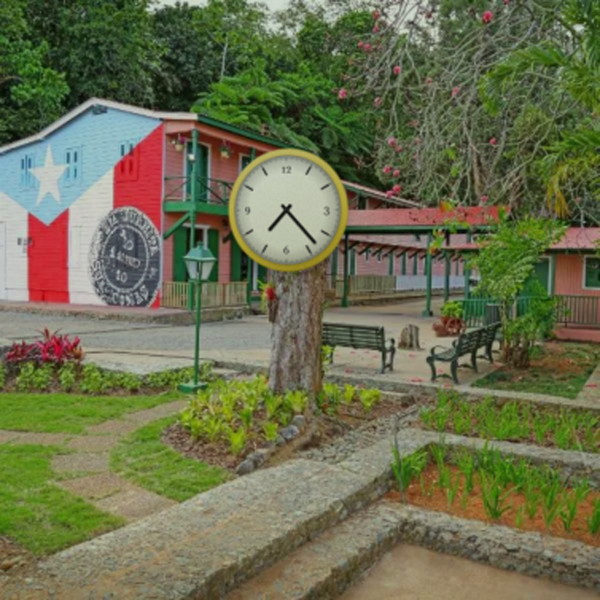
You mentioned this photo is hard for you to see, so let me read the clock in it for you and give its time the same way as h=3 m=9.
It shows h=7 m=23
